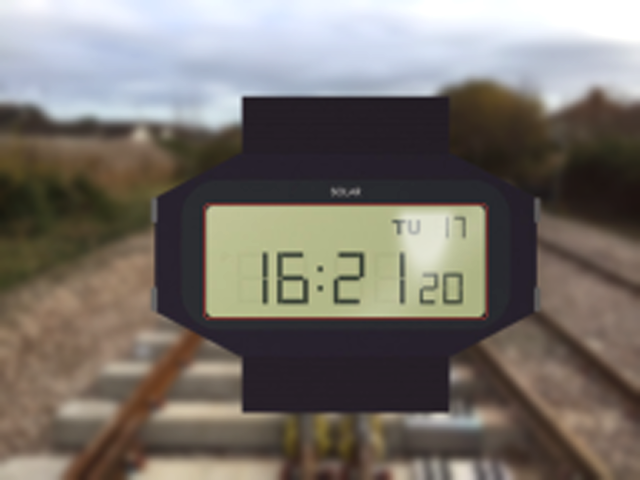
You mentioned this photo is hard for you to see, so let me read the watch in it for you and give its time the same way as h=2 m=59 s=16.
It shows h=16 m=21 s=20
